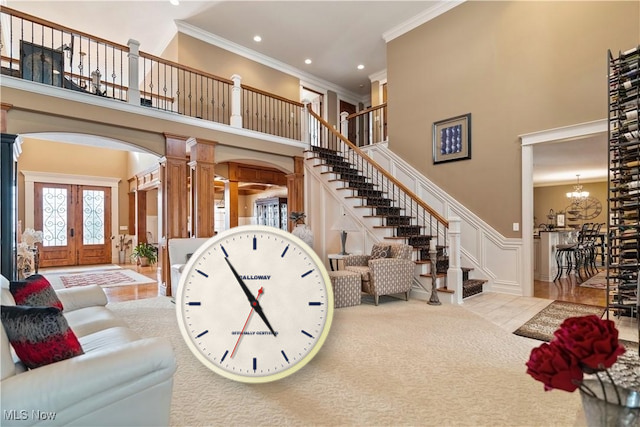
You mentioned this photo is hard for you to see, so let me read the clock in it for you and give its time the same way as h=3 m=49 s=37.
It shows h=4 m=54 s=34
